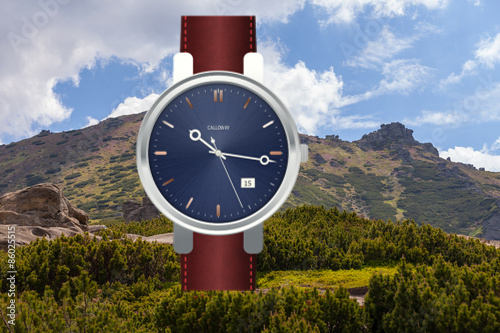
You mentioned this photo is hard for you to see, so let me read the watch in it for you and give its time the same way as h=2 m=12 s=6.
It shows h=10 m=16 s=26
